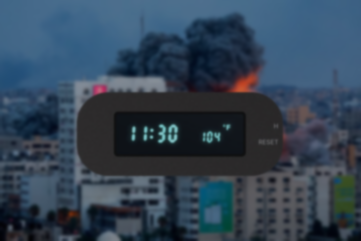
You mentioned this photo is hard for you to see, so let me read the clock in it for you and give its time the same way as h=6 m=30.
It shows h=11 m=30
